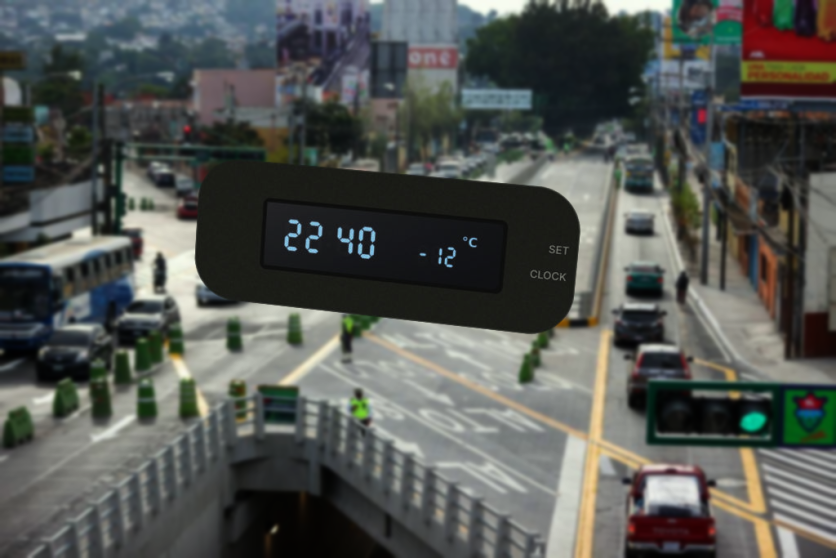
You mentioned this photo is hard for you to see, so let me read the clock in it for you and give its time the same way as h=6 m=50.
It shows h=22 m=40
